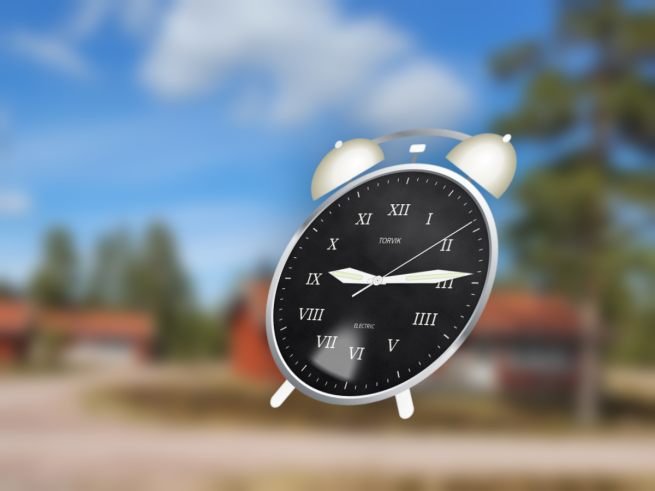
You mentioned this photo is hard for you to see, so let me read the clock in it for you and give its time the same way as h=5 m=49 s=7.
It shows h=9 m=14 s=9
